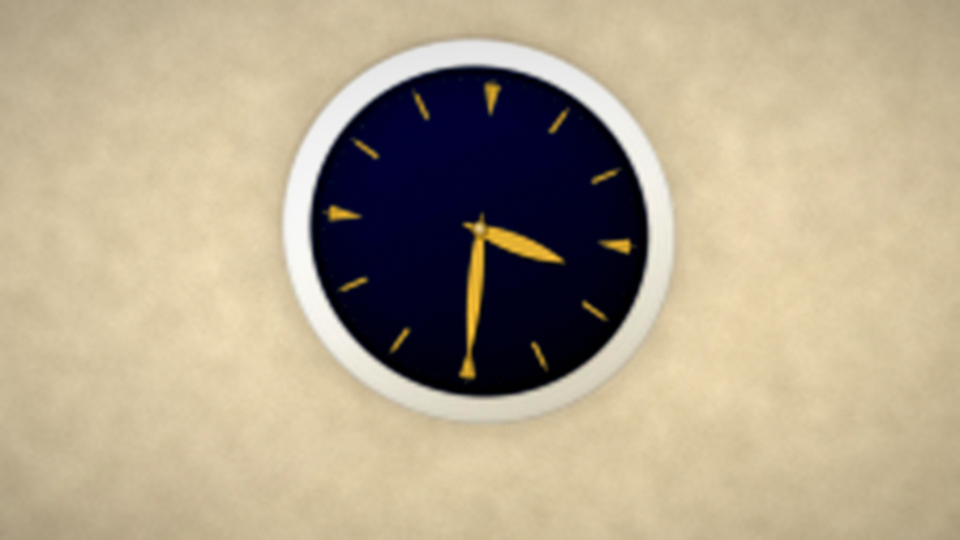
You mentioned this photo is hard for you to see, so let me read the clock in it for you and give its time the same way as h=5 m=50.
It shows h=3 m=30
